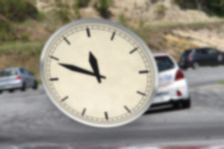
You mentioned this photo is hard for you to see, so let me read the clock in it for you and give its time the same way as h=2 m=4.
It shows h=11 m=49
